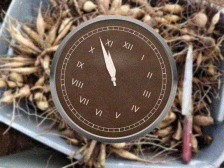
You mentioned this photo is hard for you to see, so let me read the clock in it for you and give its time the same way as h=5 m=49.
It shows h=10 m=53
